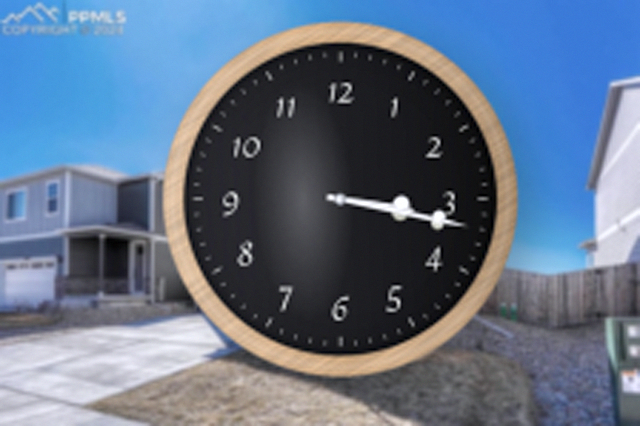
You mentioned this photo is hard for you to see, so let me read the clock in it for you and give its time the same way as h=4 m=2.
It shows h=3 m=17
